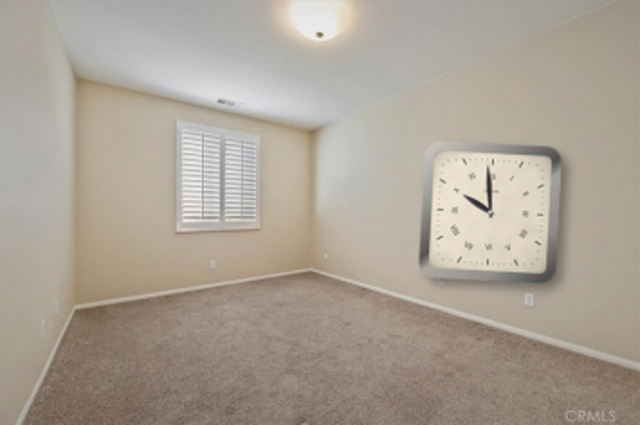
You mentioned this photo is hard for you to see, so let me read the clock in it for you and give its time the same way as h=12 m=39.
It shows h=9 m=59
